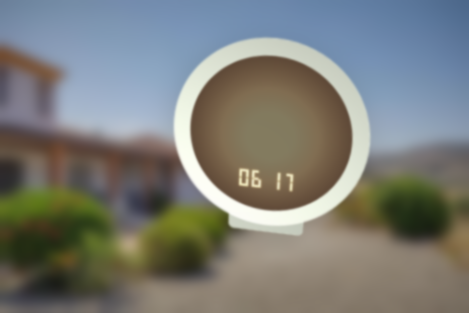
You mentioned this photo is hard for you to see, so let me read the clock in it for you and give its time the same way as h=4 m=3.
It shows h=6 m=17
